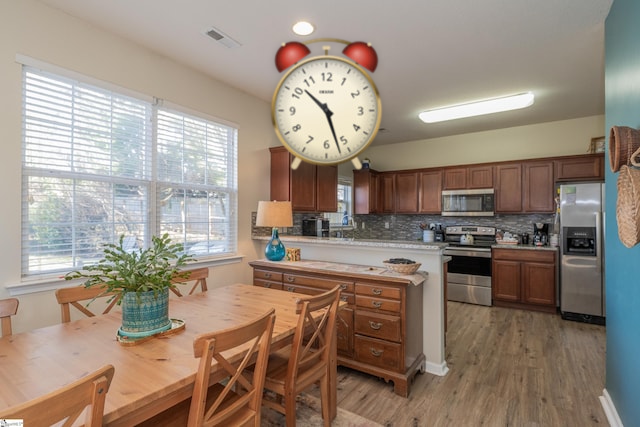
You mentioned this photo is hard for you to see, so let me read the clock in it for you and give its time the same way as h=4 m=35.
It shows h=10 m=27
